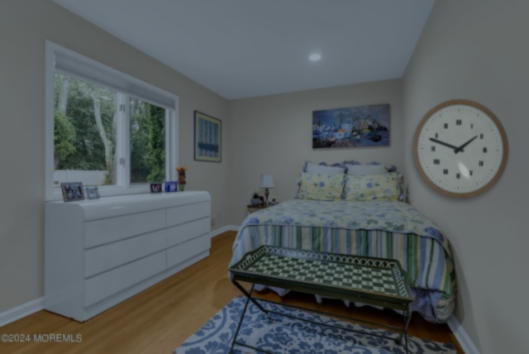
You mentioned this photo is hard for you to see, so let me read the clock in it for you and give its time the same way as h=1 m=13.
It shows h=1 m=48
